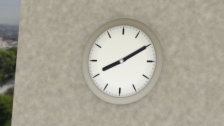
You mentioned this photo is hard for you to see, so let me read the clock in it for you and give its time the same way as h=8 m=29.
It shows h=8 m=10
